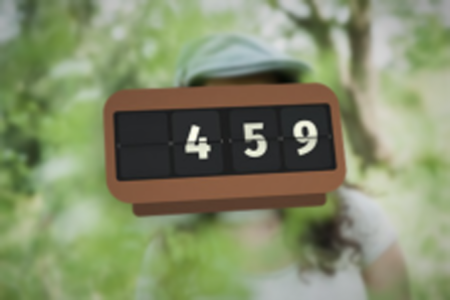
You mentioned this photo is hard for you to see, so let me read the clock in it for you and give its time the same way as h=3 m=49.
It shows h=4 m=59
